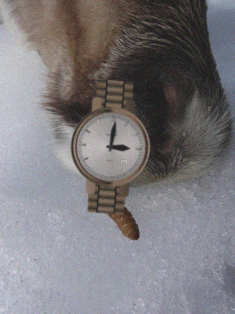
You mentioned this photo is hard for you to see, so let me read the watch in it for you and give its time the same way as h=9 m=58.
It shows h=3 m=1
